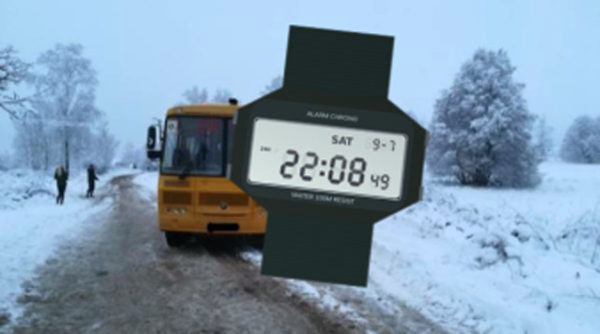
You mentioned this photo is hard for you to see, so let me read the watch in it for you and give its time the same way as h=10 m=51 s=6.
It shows h=22 m=8 s=49
